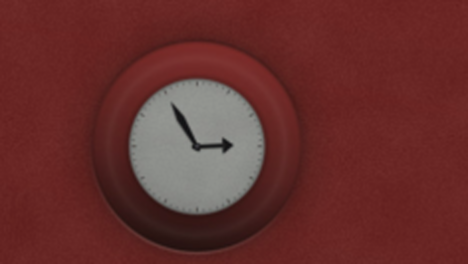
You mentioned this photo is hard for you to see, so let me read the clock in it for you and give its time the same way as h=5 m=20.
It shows h=2 m=55
